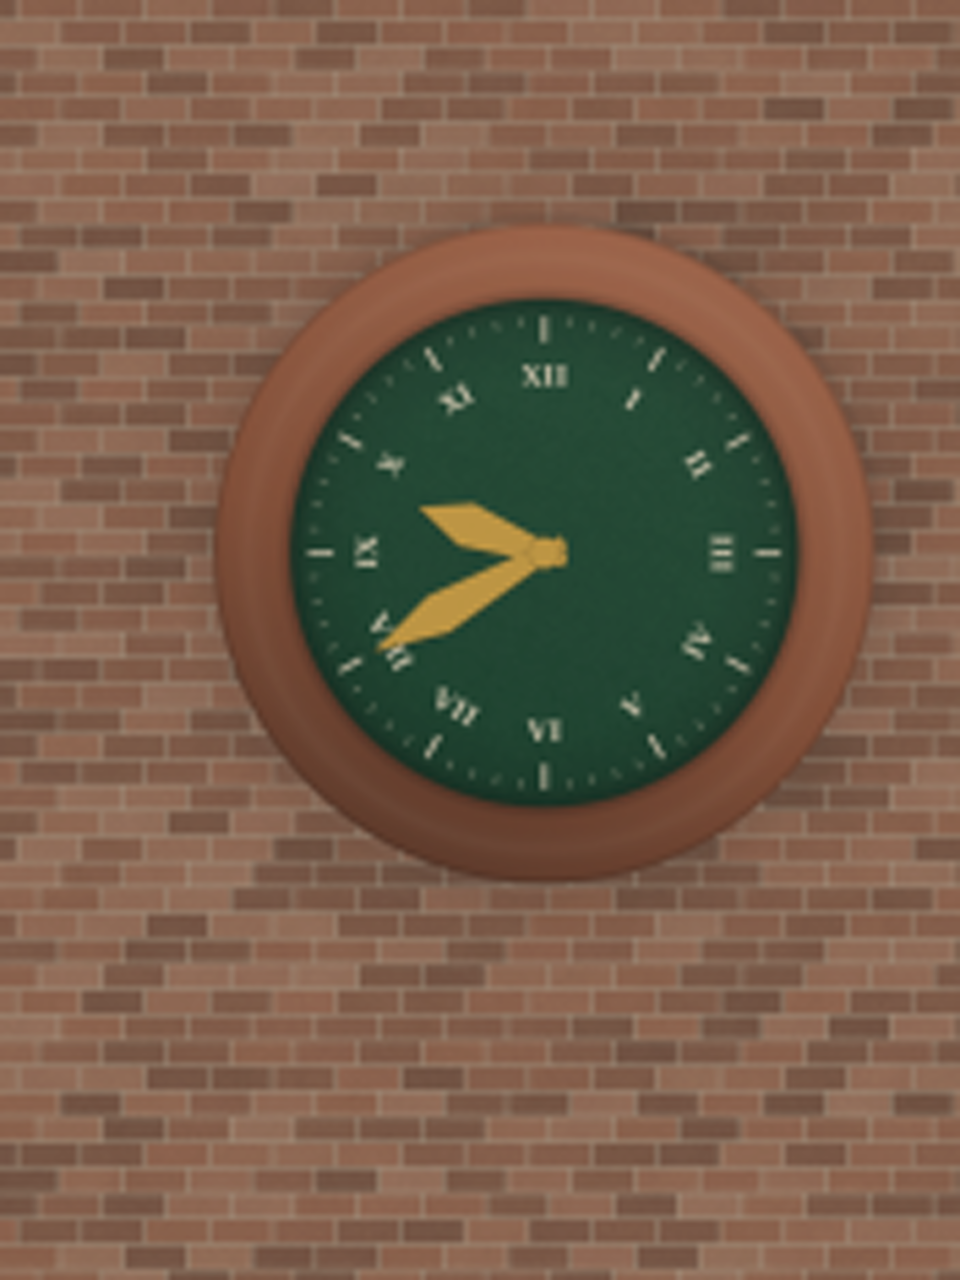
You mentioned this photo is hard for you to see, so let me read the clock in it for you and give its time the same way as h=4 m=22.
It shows h=9 m=40
